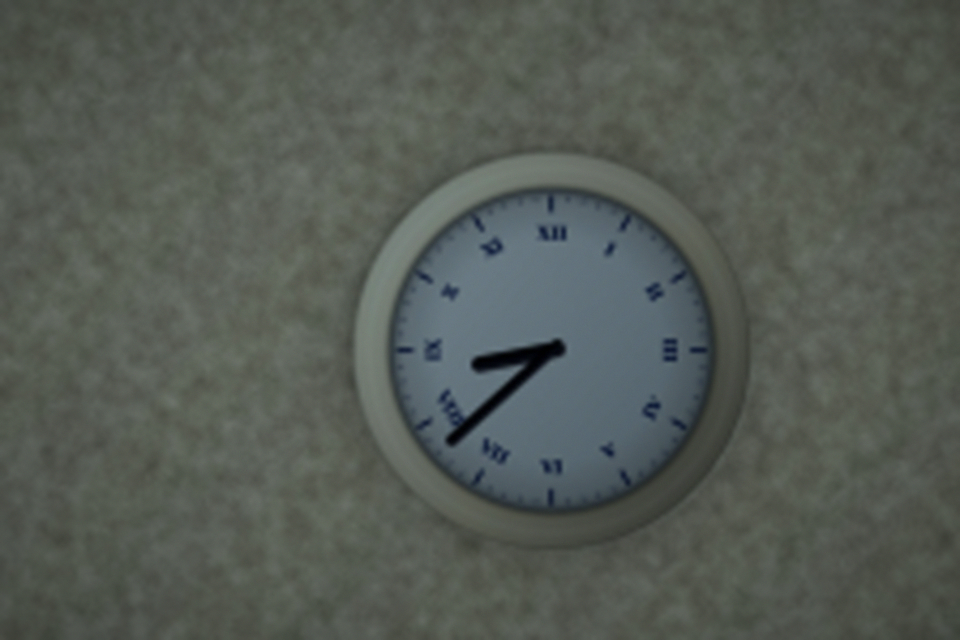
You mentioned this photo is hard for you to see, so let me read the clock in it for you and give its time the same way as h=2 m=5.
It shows h=8 m=38
